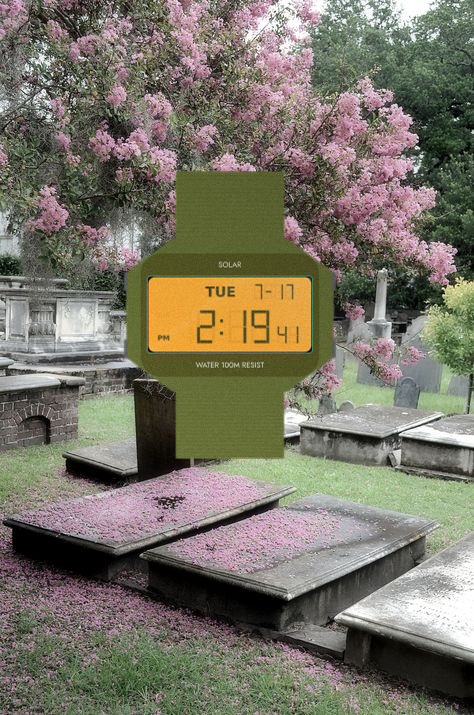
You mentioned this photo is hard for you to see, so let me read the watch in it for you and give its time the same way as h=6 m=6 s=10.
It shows h=2 m=19 s=41
